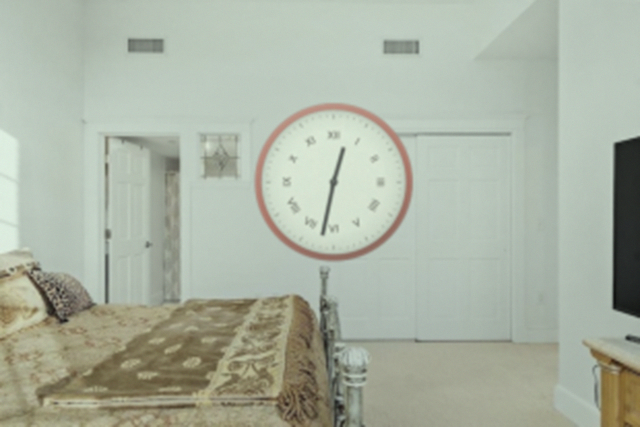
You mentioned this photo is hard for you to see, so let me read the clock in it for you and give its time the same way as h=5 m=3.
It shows h=12 m=32
